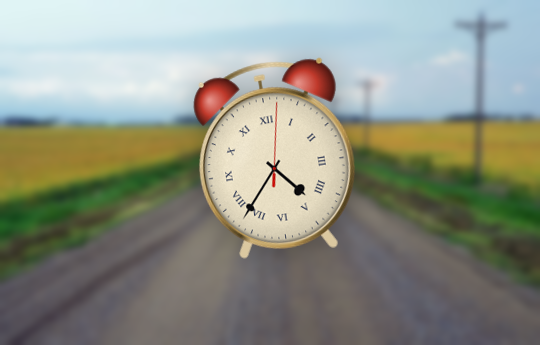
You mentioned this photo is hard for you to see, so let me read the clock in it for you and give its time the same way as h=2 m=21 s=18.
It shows h=4 m=37 s=2
